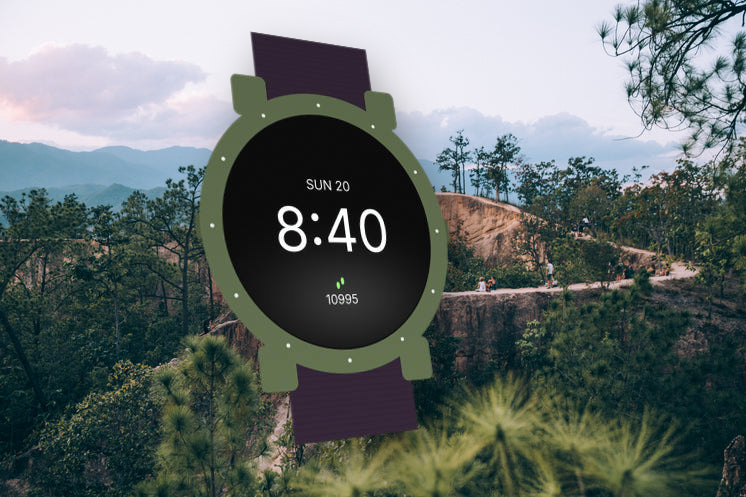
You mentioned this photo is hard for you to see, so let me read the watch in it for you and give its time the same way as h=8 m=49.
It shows h=8 m=40
